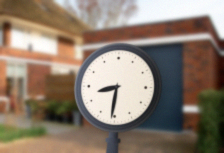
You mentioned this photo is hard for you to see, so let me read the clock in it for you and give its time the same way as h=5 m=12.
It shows h=8 m=31
